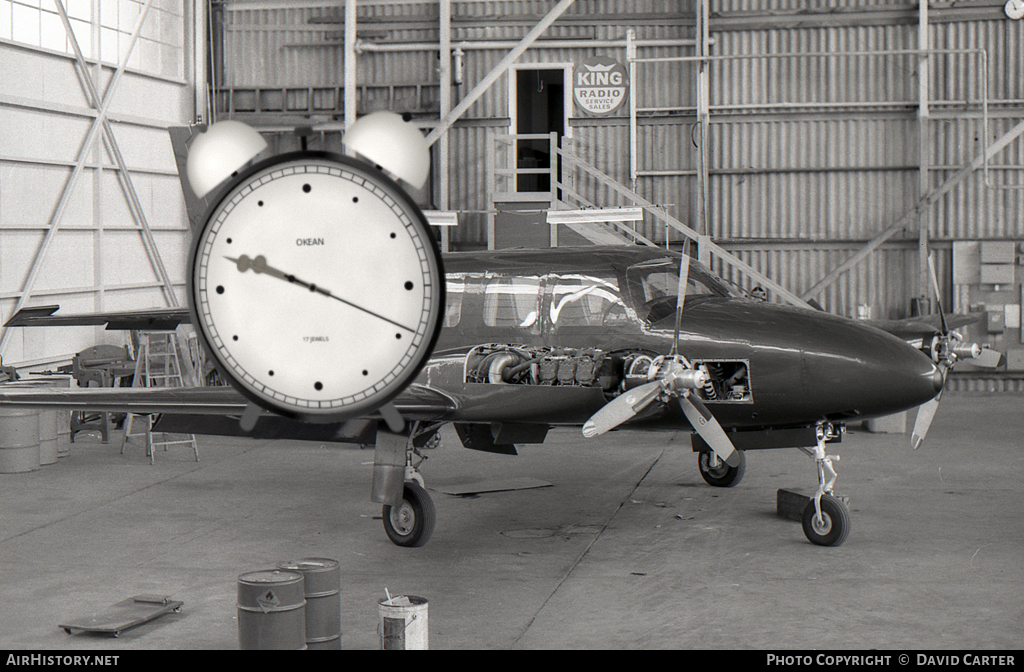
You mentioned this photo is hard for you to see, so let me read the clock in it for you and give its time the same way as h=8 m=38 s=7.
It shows h=9 m=48 s=19
